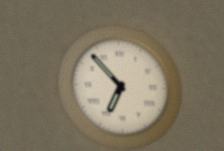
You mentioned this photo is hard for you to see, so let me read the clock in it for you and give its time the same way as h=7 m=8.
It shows h=6 m=53
